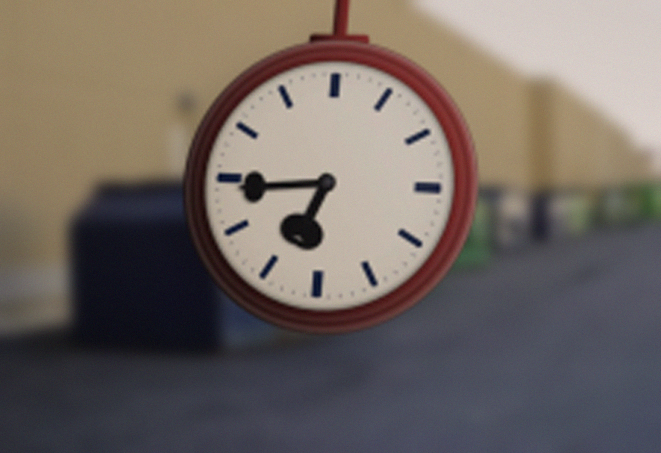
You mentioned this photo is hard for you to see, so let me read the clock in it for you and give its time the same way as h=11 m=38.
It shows h=6 m=44
